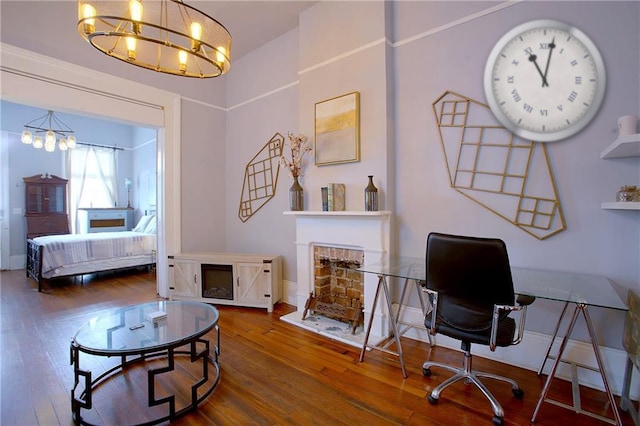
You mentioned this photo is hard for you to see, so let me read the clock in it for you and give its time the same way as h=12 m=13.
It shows h=11 m=2
